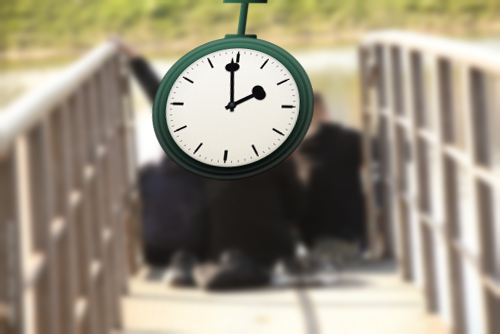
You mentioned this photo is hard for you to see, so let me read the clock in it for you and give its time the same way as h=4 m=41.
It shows h=1 m=59
